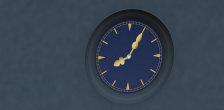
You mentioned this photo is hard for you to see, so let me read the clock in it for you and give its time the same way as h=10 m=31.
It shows h=8 m=5
